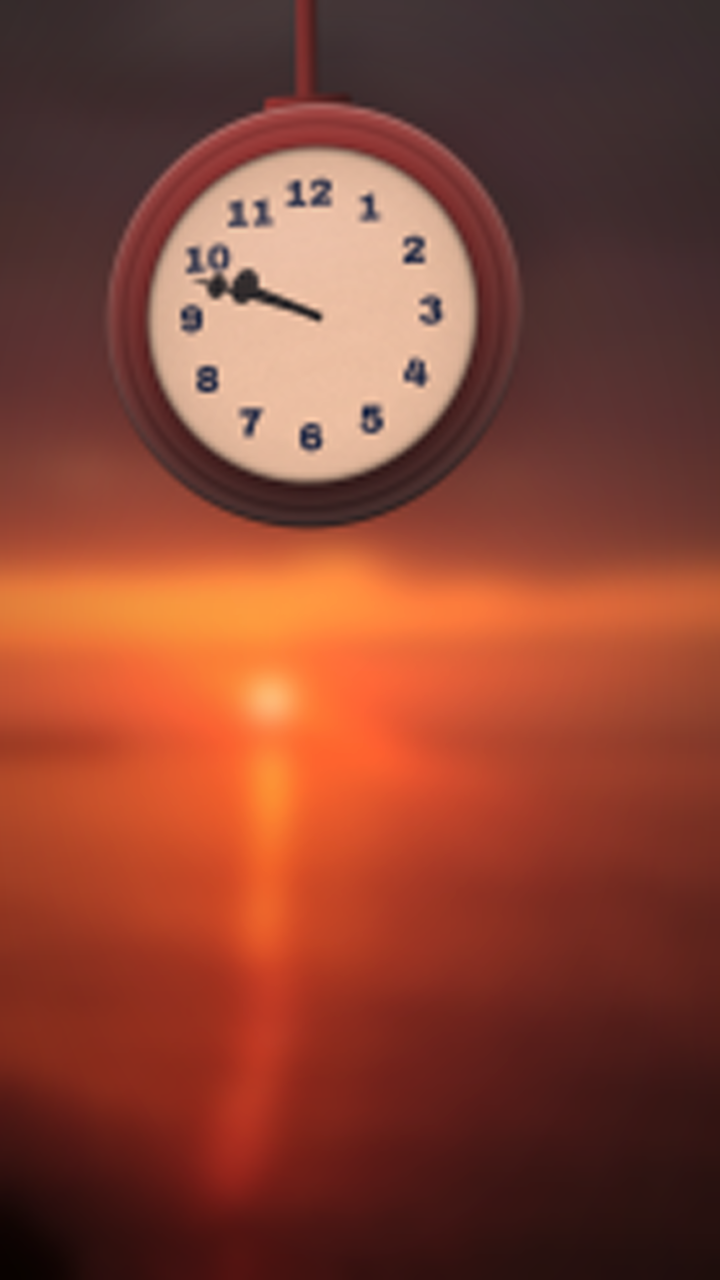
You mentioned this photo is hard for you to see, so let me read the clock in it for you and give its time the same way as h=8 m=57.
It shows h=9 m=48
